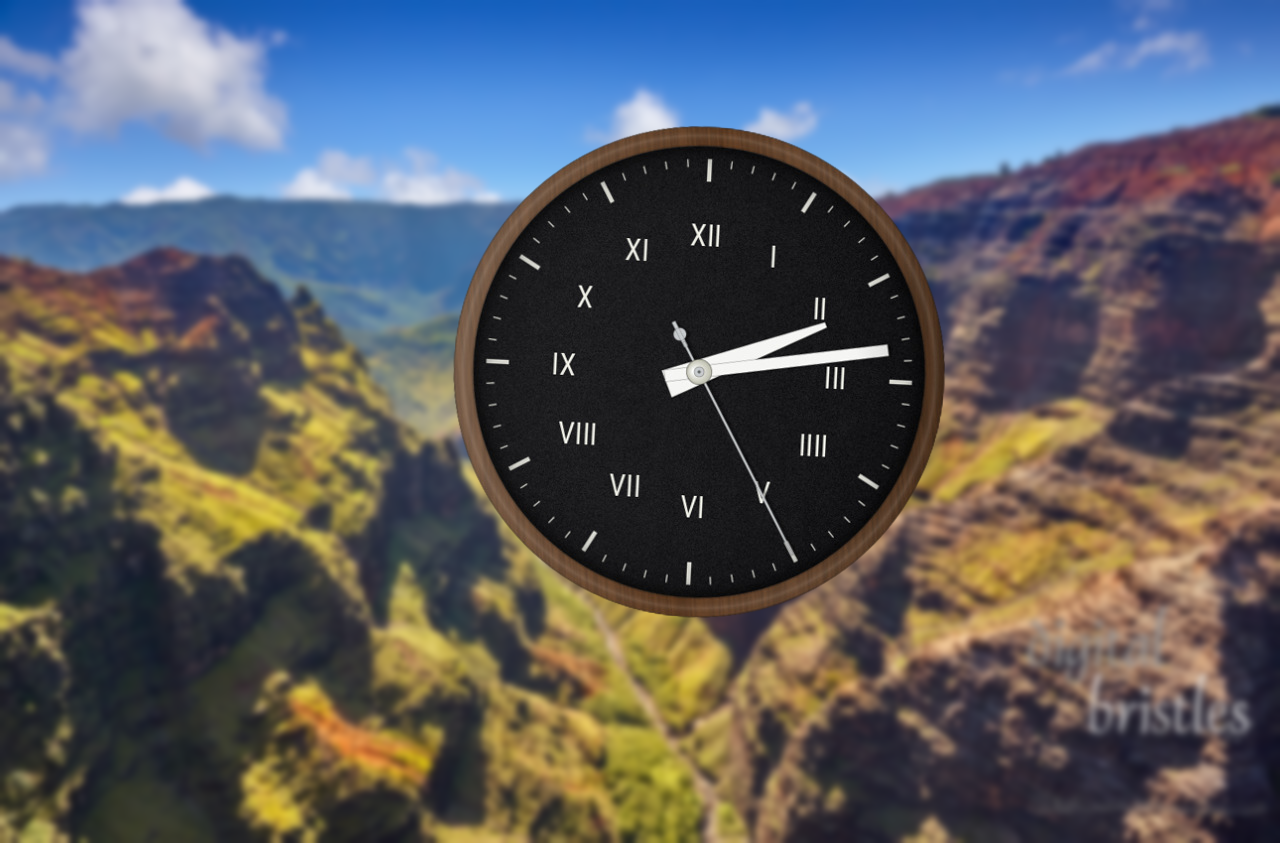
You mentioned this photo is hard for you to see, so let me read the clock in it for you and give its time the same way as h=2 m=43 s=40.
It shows h=2 m=13 s=25
